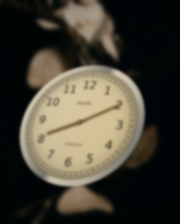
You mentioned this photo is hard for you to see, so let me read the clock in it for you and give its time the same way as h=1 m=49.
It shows h=8 m=10
